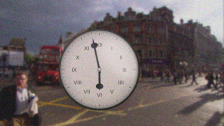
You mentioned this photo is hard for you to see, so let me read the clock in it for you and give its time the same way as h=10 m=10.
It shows h=5 m=58
